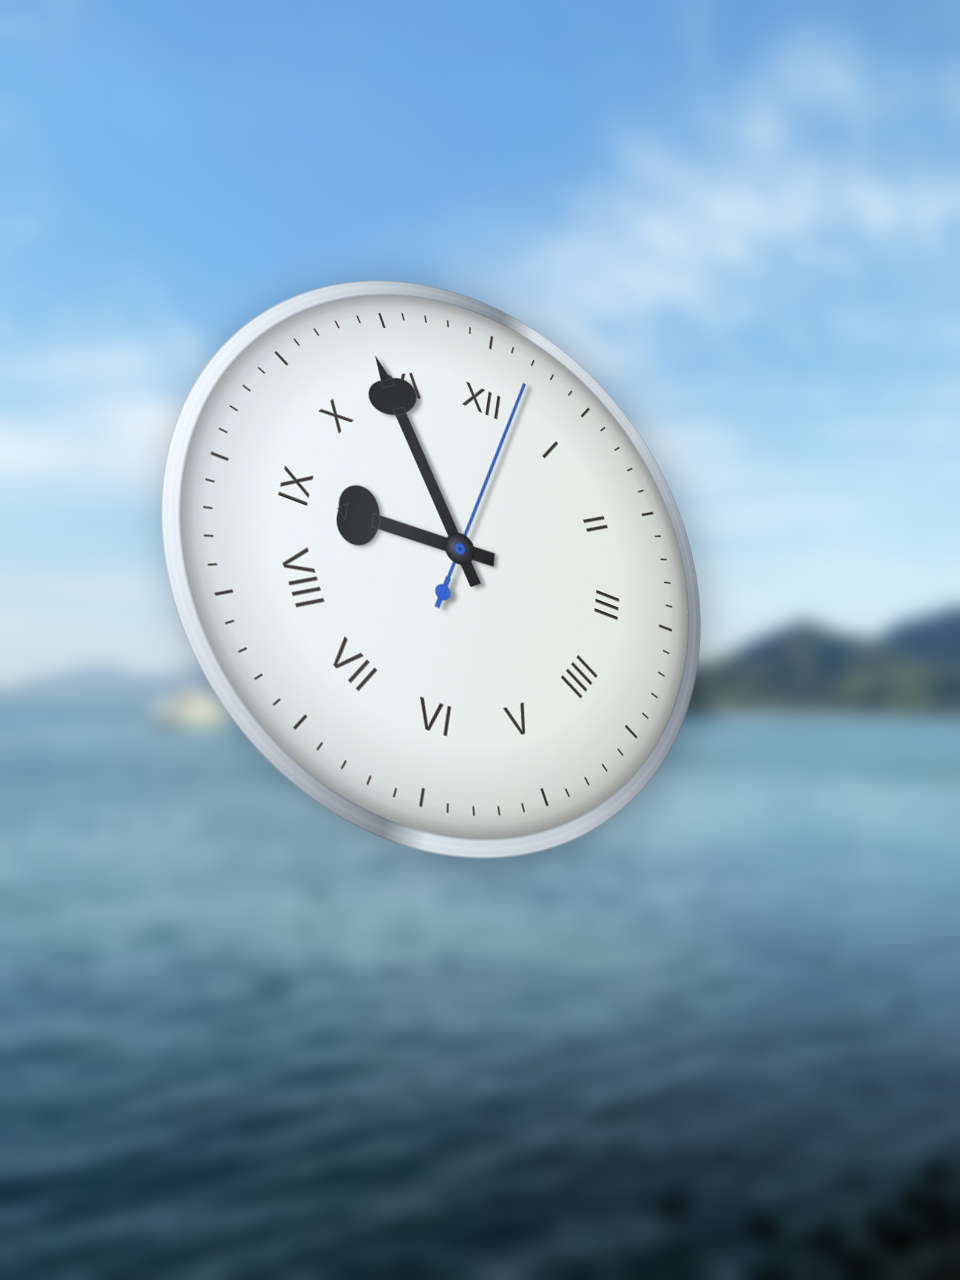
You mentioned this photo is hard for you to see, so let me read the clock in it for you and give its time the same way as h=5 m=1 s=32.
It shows h=8 m=54 s=2
